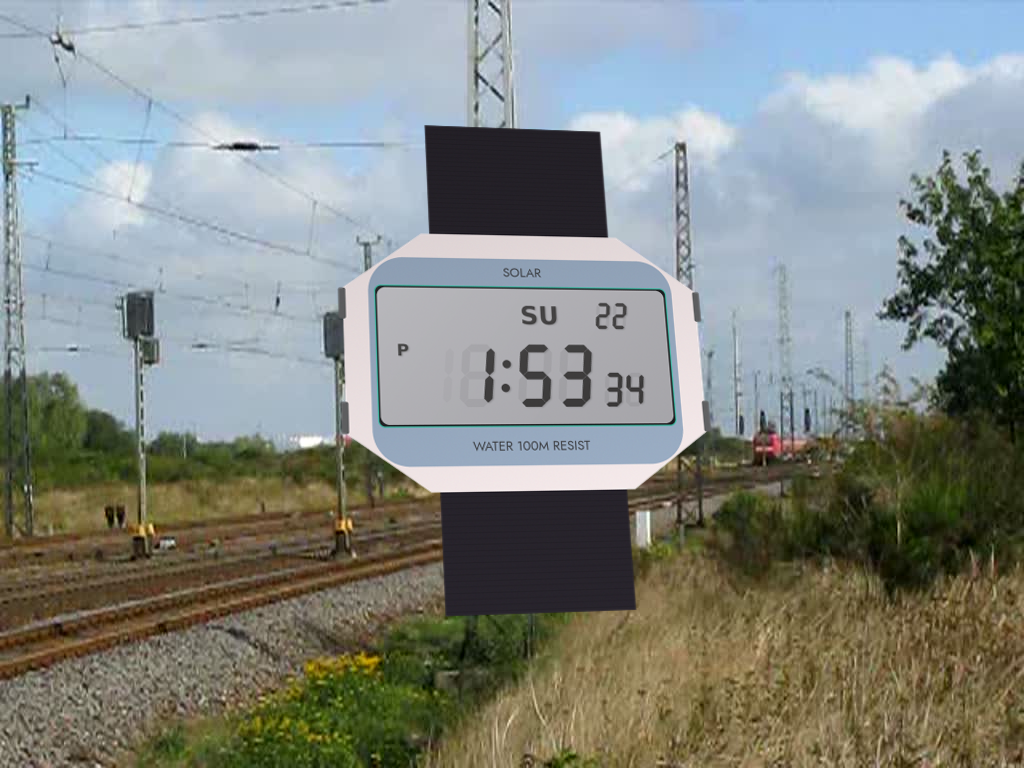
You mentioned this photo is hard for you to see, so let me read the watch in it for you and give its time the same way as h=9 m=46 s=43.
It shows h=1 m=53 s=34
